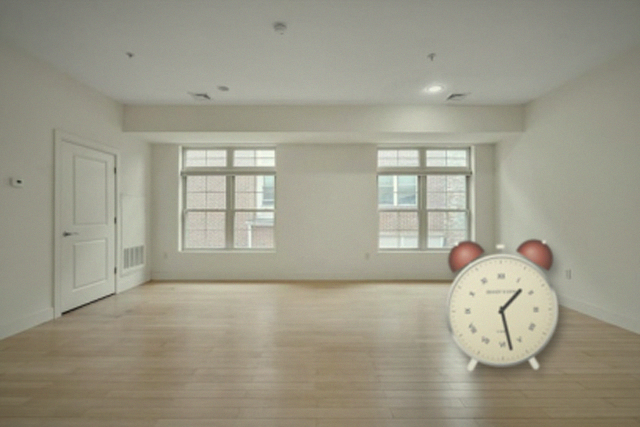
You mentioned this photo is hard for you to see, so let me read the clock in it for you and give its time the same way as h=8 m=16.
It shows h=1 m=28
